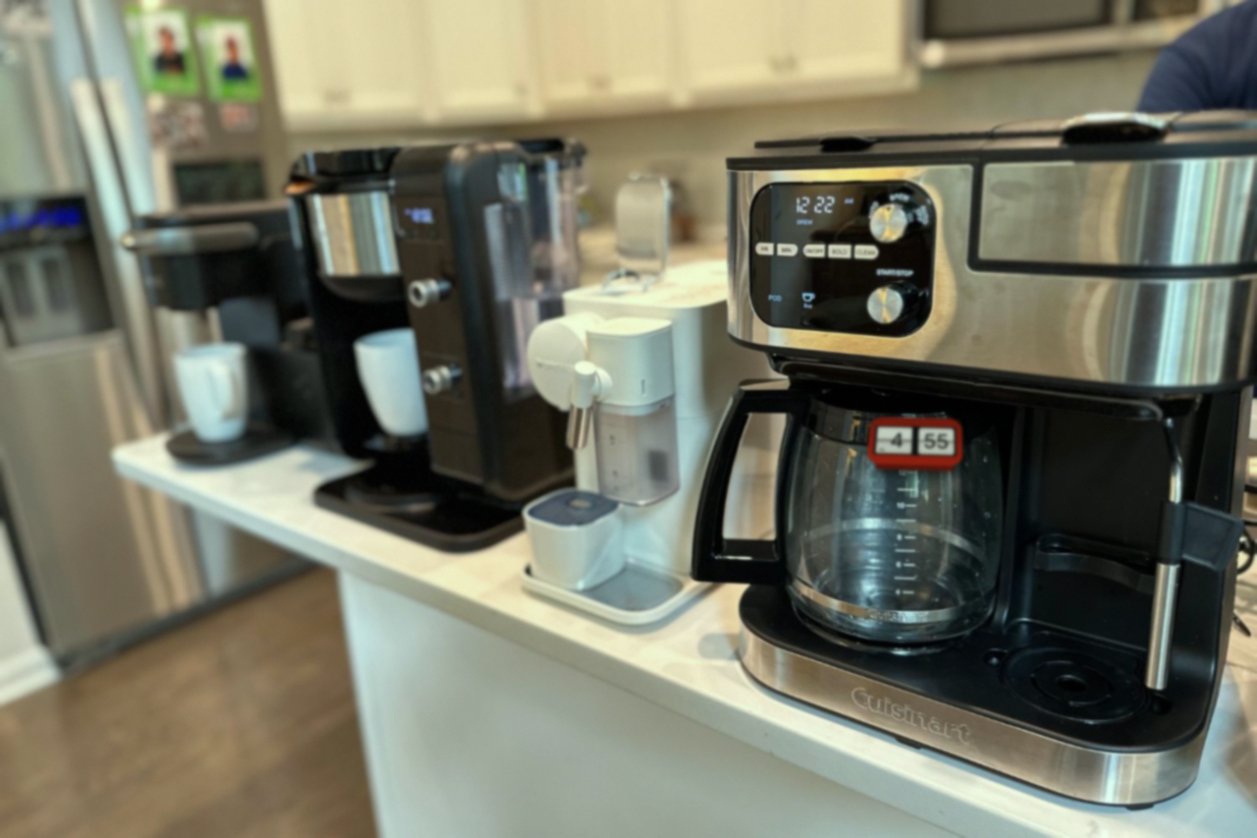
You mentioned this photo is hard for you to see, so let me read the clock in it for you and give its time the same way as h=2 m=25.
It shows h=4 m=55
